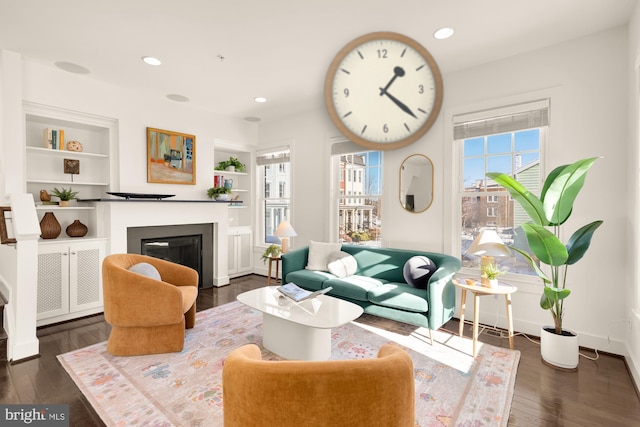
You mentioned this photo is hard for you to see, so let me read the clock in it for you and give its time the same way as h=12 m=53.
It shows h=1 m=22
